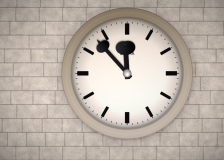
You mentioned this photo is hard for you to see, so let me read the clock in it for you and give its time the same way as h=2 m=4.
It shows h=11 m=53
